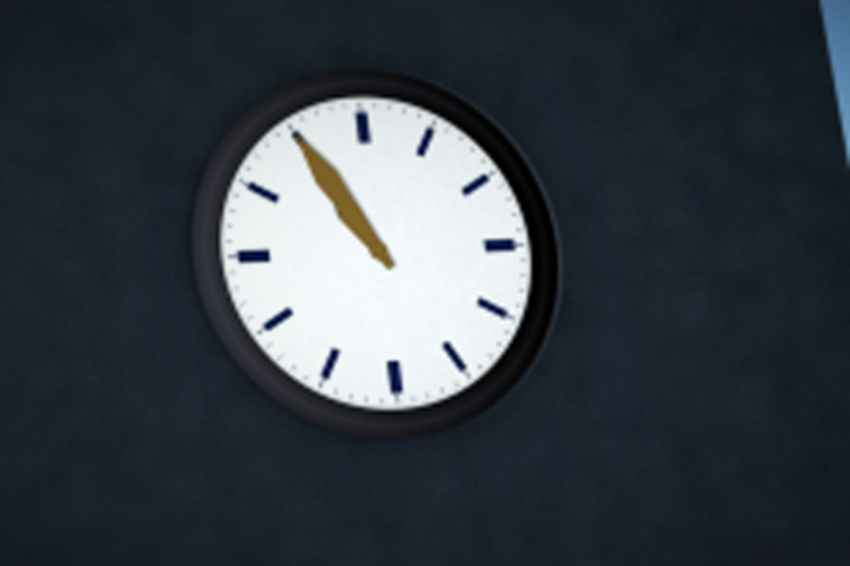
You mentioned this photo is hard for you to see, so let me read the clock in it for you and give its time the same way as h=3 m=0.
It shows h=10 m=55
